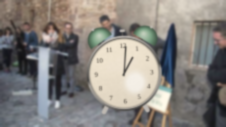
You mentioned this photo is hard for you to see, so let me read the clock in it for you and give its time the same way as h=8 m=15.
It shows h=1 m=1
